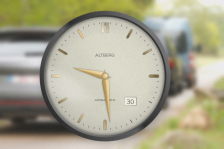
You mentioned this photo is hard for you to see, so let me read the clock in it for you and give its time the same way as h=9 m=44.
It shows h=9 m=29
